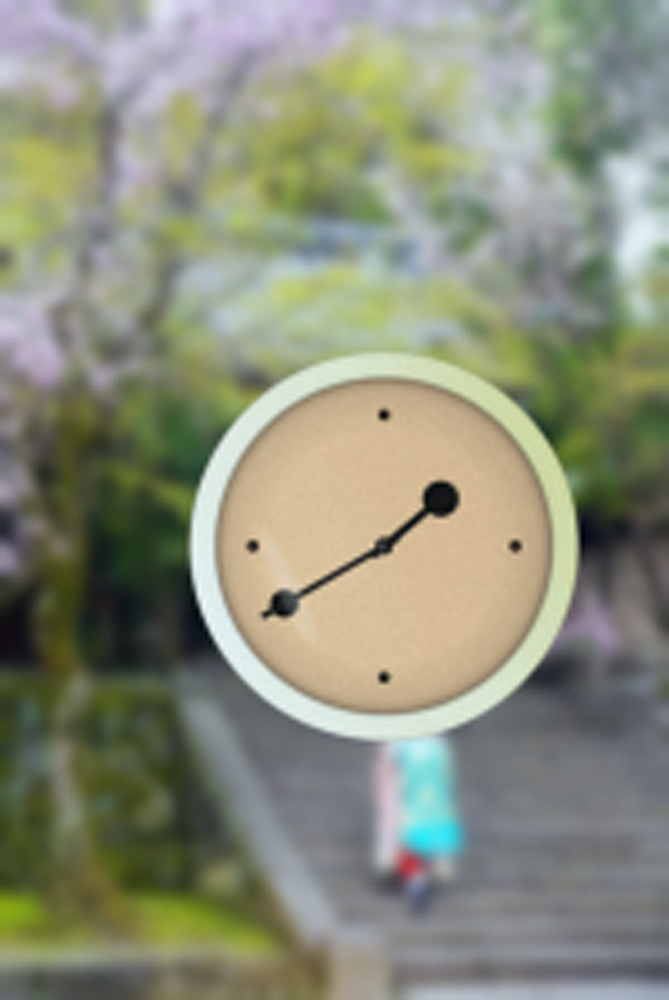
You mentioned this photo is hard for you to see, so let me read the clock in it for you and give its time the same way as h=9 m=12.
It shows h=1 m=40
